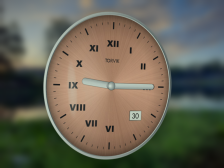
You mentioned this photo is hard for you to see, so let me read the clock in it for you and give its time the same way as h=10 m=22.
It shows h=9 m=15
